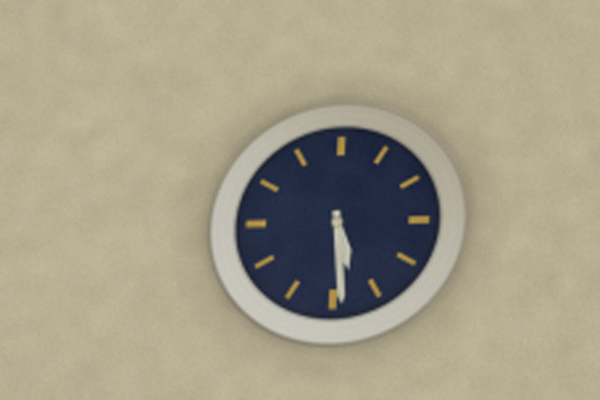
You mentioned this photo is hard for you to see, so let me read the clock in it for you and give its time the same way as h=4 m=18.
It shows h=5 m=29
